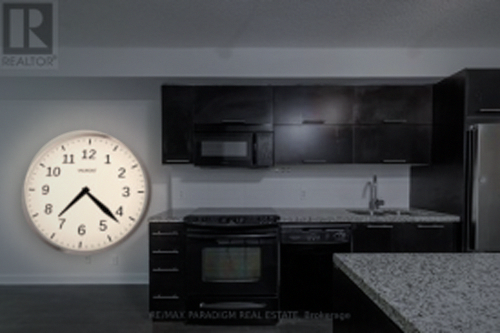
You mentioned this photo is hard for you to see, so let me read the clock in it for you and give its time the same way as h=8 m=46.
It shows h=7 m=22
